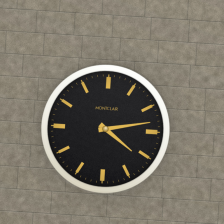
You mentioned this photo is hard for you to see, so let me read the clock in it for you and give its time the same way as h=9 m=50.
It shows h=4 m=13
